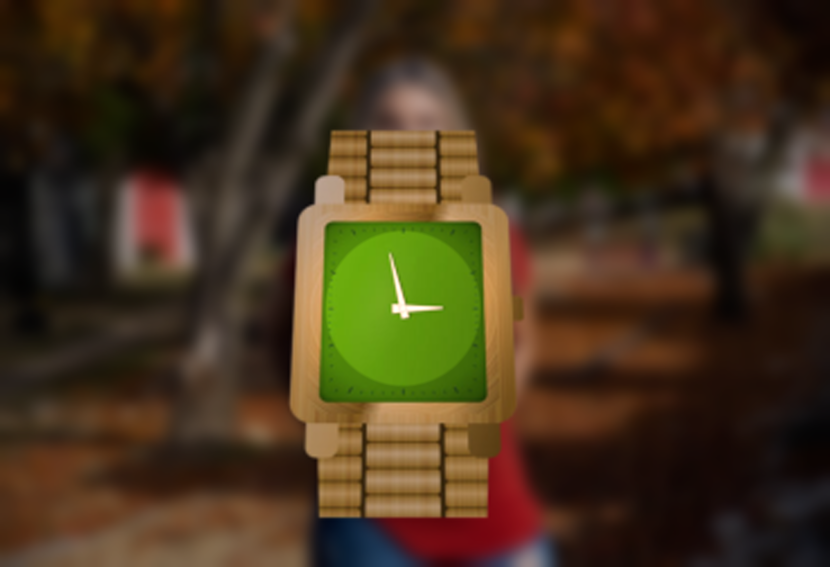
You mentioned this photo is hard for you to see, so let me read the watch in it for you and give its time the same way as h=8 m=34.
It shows h=2 m=58
